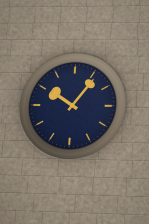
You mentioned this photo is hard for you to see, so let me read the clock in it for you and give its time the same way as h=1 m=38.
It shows h=10 m=6
